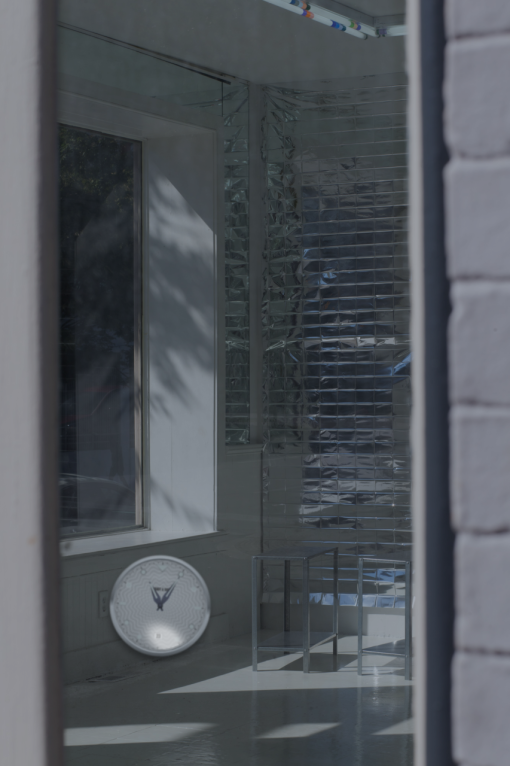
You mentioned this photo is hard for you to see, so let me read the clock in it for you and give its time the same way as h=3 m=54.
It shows h=11 m=5
